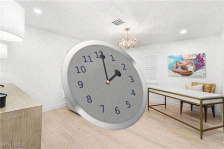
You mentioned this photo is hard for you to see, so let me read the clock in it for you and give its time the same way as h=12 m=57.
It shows h=2 m=1
